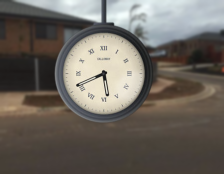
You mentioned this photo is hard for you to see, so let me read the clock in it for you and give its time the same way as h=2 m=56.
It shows h=5 m=41
